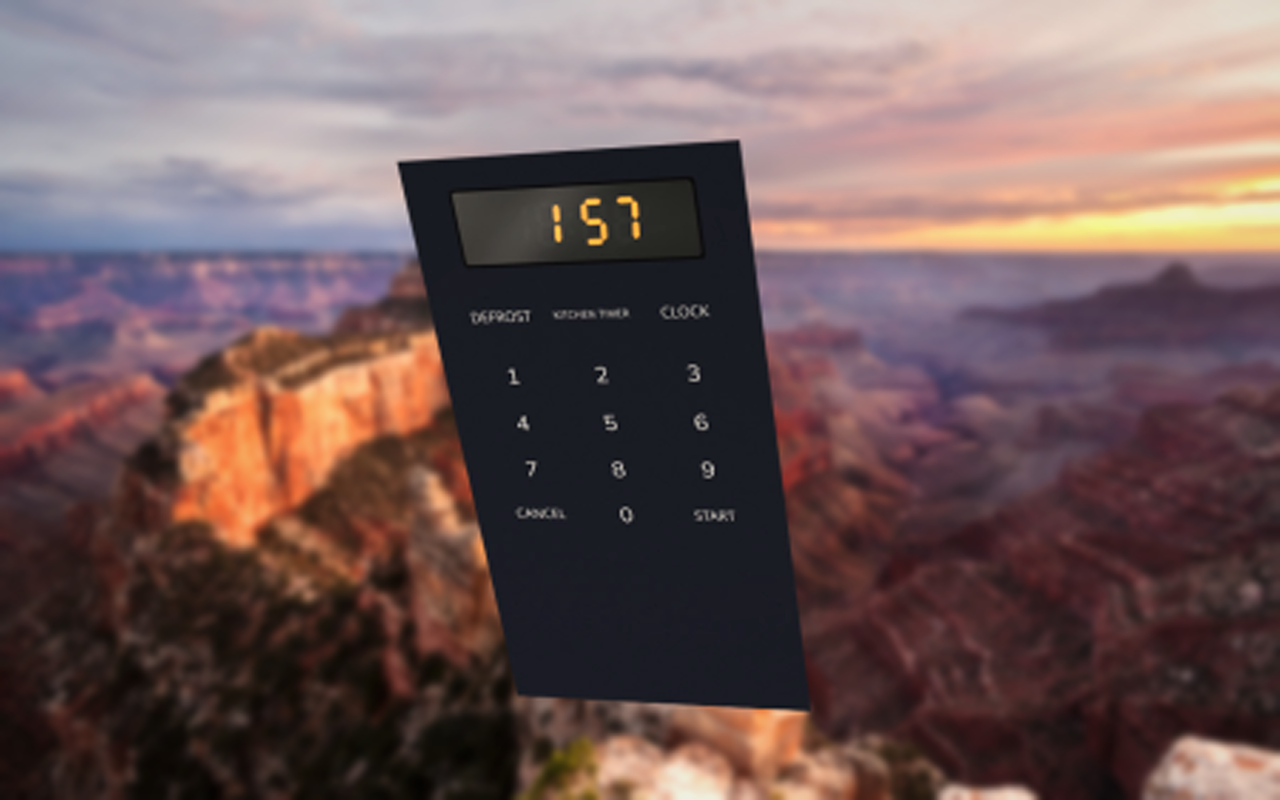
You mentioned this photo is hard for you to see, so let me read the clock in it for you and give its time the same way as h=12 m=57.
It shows h=1 m=57
